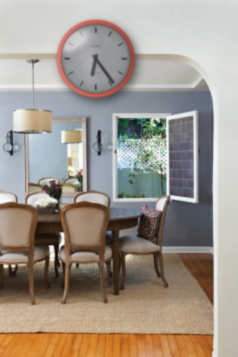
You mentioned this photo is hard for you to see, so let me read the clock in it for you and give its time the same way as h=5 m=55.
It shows h=6 m=24
